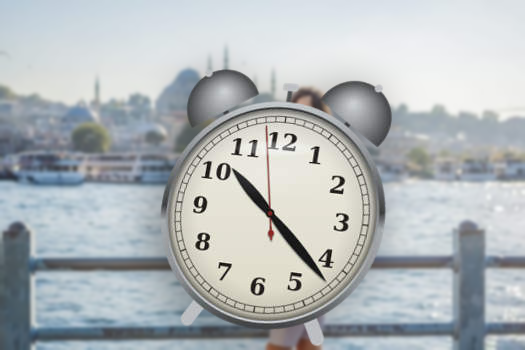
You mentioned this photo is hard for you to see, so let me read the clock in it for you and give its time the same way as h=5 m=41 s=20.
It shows h=10 m=21 s=58
